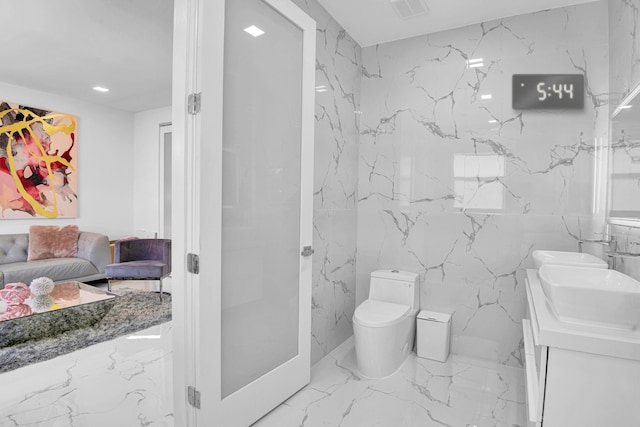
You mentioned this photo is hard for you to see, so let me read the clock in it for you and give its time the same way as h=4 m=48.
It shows h=5 m=44
